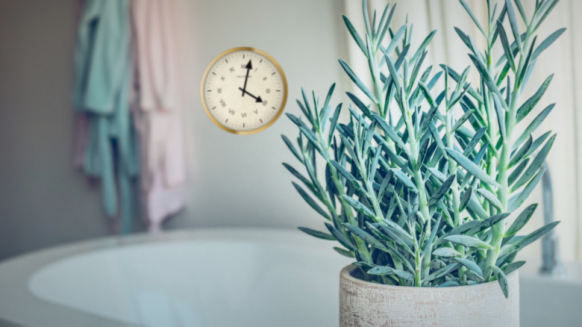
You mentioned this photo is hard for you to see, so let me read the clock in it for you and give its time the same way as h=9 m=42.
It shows h=4 m=2
